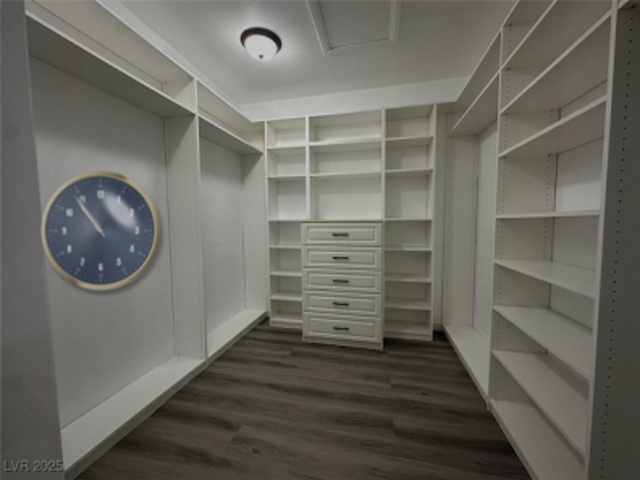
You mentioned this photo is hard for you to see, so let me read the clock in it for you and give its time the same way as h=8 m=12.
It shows h=10 m=54
